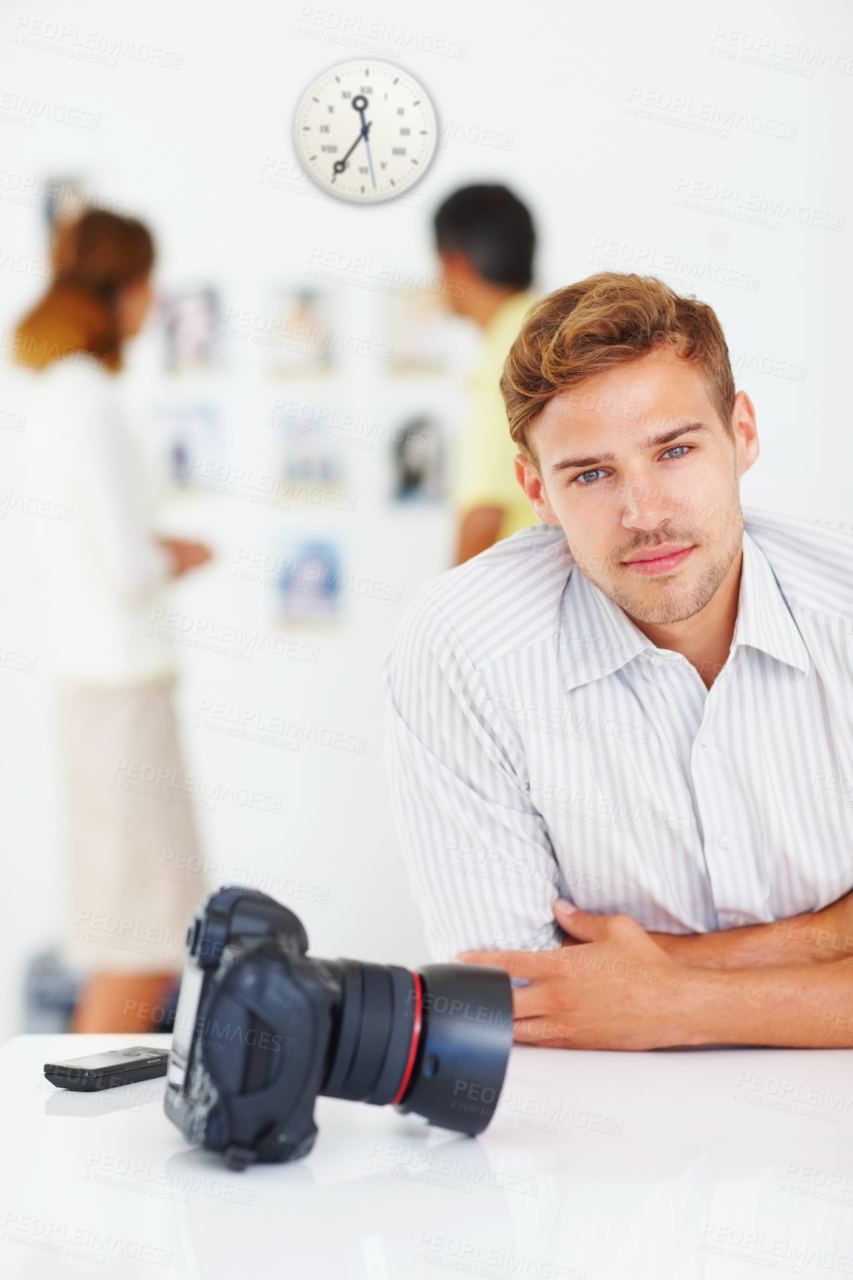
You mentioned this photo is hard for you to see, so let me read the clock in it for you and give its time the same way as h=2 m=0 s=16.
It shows h=11 m=35 s=28
